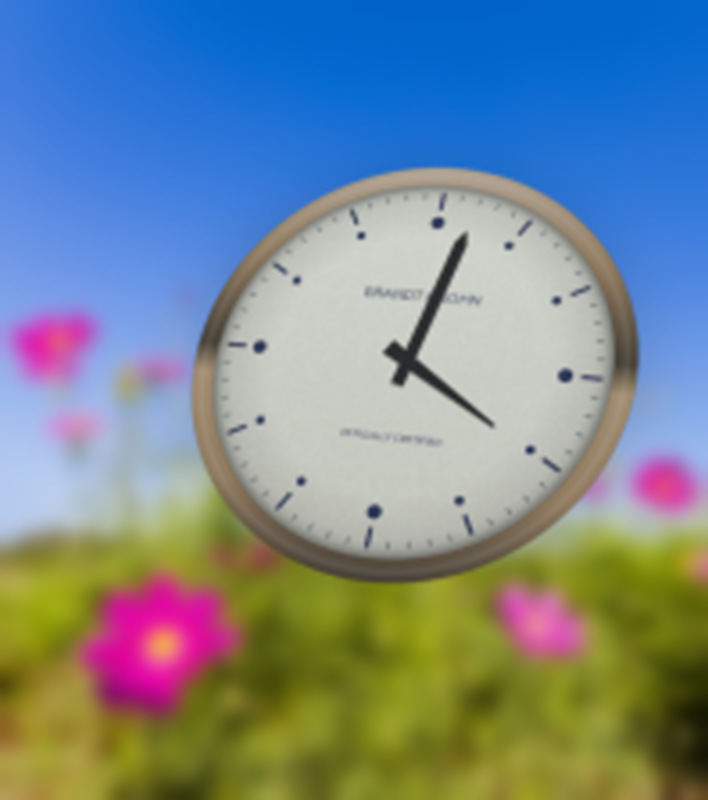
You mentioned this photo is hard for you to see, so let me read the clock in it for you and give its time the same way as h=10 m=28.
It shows h=4 m=2
